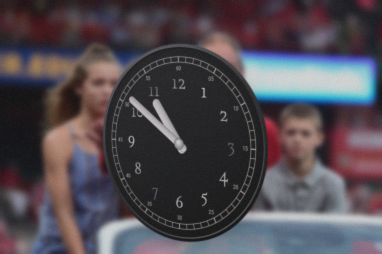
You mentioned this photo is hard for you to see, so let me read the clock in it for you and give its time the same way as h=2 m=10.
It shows h=10 m=51
